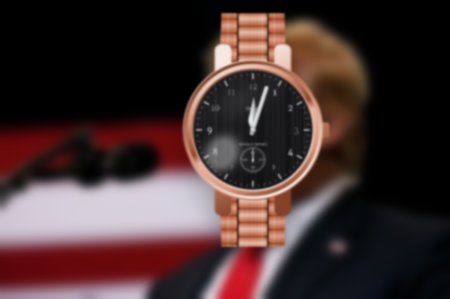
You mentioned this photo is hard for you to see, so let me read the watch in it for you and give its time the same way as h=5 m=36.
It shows h=12 m=3
